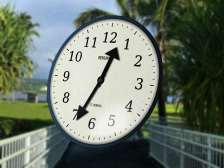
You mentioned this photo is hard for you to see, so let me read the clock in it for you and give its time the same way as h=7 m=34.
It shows h=12 m=34
